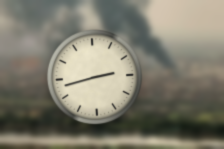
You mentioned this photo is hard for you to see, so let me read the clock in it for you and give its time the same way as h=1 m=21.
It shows h=2 m=43
